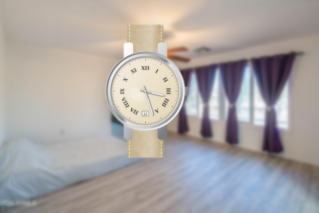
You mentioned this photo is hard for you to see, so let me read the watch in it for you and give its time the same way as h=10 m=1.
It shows h=3 m=27
